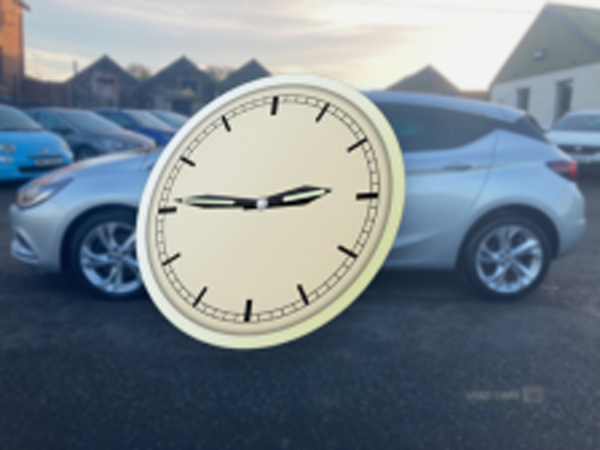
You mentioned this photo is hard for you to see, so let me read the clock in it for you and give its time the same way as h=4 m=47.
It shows h=2 m=46
